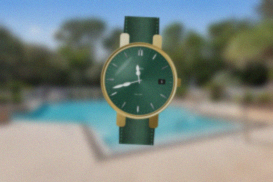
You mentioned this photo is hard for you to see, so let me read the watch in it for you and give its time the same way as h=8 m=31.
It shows h=11 m=42
